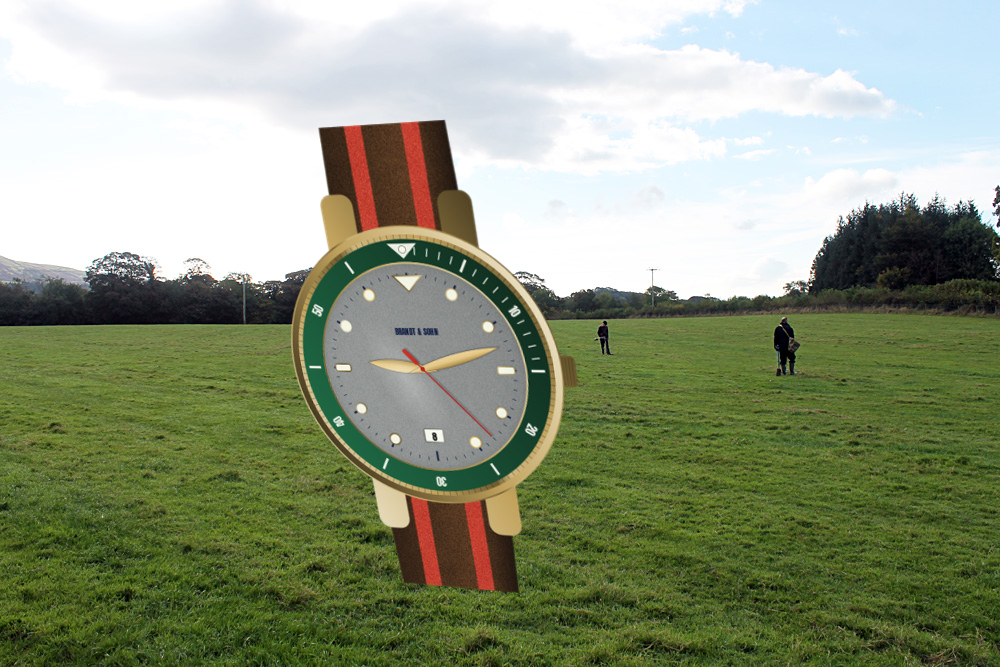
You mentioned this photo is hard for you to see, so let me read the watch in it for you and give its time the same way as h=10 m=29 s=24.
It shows h=9 m=12 s=23
